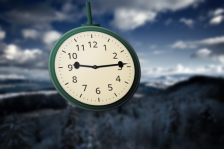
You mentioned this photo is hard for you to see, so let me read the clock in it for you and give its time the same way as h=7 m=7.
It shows h=9 m=14
